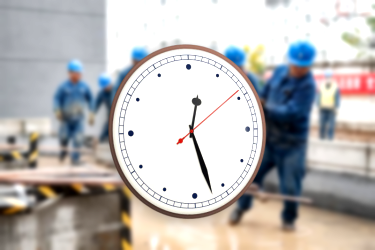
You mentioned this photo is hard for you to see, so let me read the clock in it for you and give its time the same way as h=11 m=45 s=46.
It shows h=12 m=27 s=9
